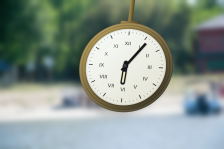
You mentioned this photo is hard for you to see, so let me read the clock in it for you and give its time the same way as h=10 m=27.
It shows h=6 m=6
